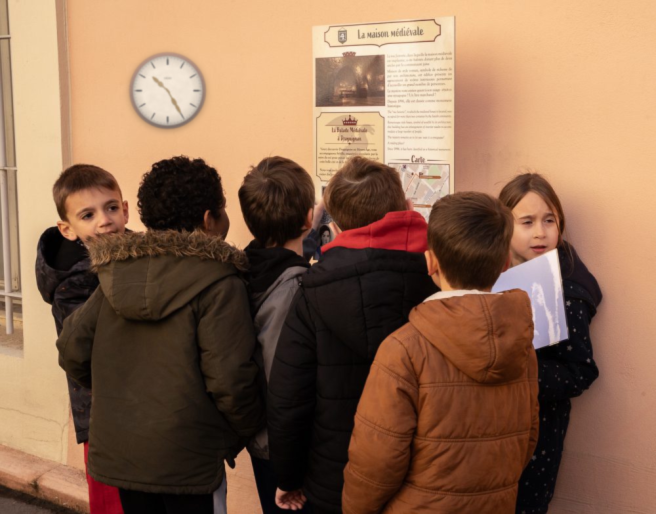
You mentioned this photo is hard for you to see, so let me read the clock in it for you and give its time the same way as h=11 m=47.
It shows h=10 m=25
